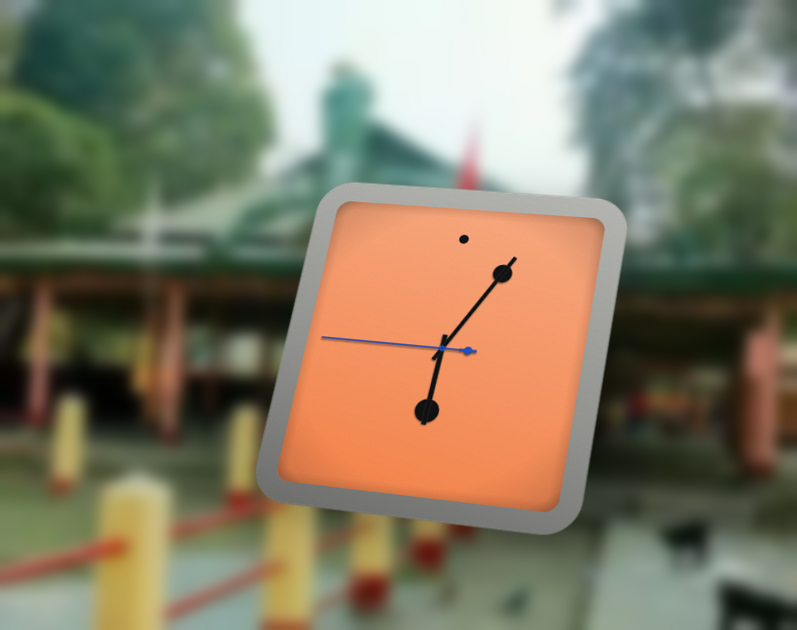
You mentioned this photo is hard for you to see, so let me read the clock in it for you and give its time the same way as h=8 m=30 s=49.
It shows h=6 m=4 s=45
